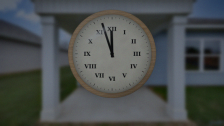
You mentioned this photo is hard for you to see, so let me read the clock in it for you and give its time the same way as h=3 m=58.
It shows h=11 m=57
